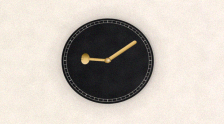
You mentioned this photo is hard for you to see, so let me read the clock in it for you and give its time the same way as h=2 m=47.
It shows h=9 m=9
